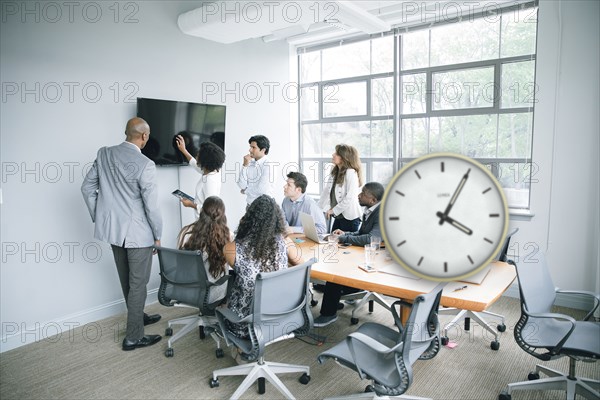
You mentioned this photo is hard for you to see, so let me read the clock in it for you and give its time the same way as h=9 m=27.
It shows h=4 m=5
